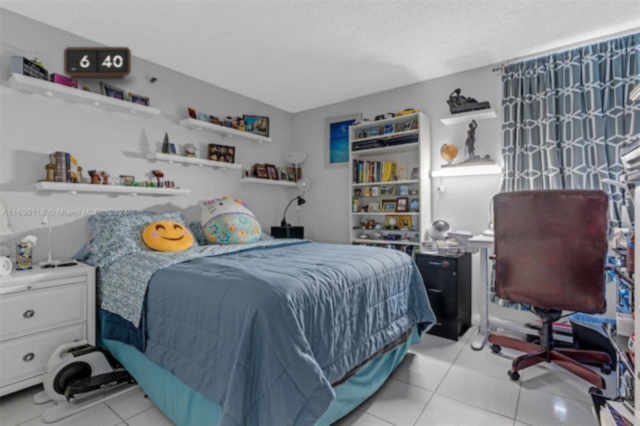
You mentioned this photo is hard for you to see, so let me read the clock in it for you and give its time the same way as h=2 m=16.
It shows h=6 m=40
